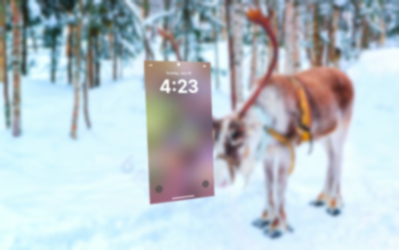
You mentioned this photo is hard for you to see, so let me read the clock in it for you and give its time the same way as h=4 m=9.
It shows h=4 m=23
